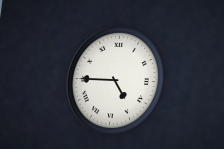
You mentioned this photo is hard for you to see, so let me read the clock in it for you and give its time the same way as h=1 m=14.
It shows h=4 m=45
